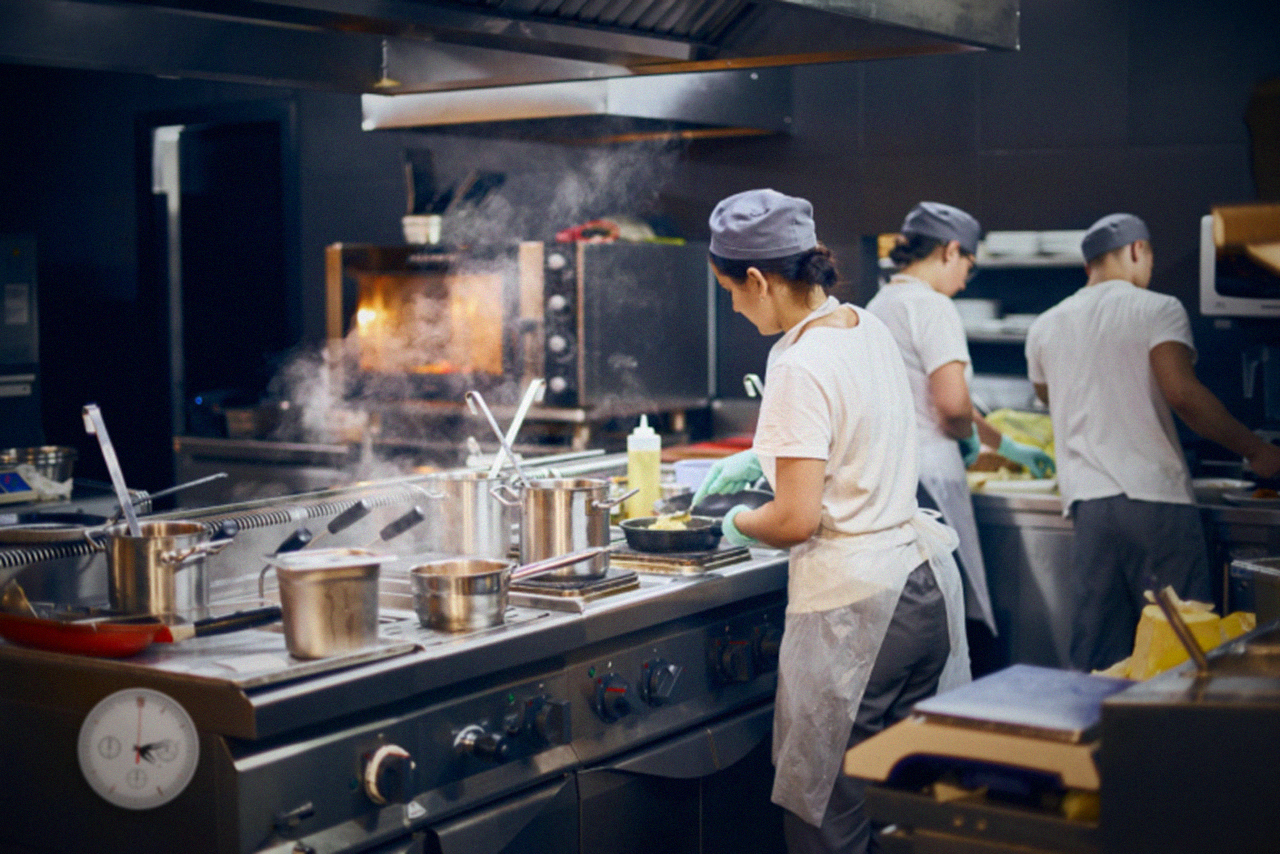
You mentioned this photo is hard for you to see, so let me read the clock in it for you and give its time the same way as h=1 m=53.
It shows h=4 m=13
